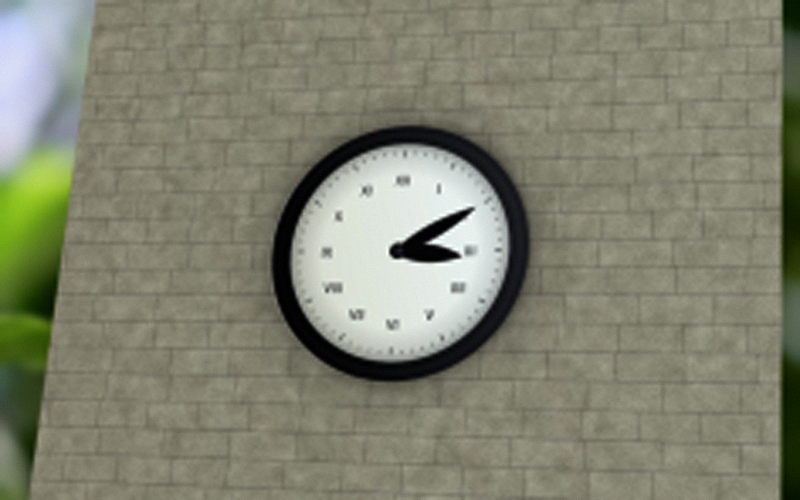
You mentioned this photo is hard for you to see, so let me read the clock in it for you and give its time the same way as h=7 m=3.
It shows h=3 m=10
